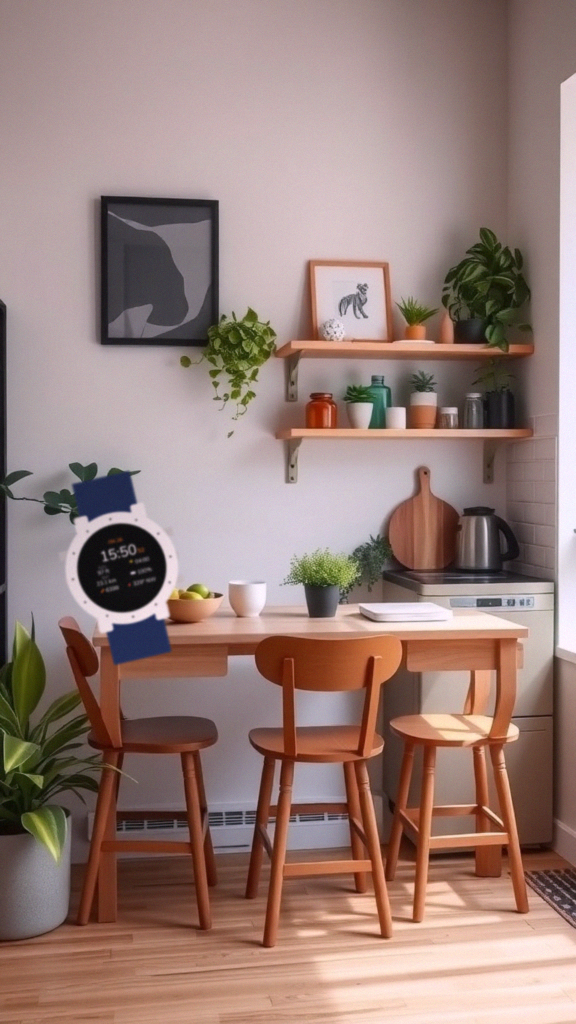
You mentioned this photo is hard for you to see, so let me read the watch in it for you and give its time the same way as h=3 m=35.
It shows h=15 m=50
